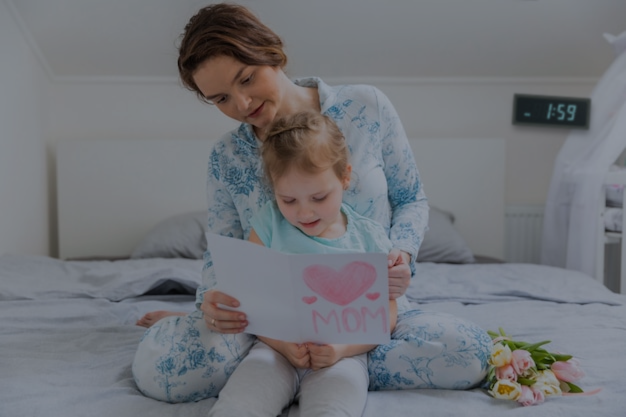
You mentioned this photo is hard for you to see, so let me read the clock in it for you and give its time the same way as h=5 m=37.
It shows h=1 m=59
